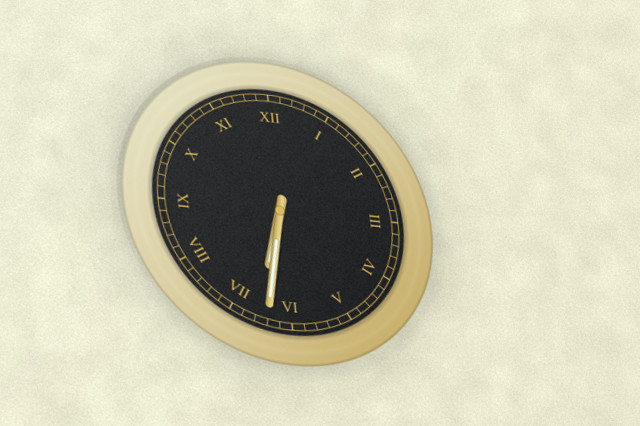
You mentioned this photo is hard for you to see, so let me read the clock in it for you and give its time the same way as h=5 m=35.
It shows h=6 m=32
